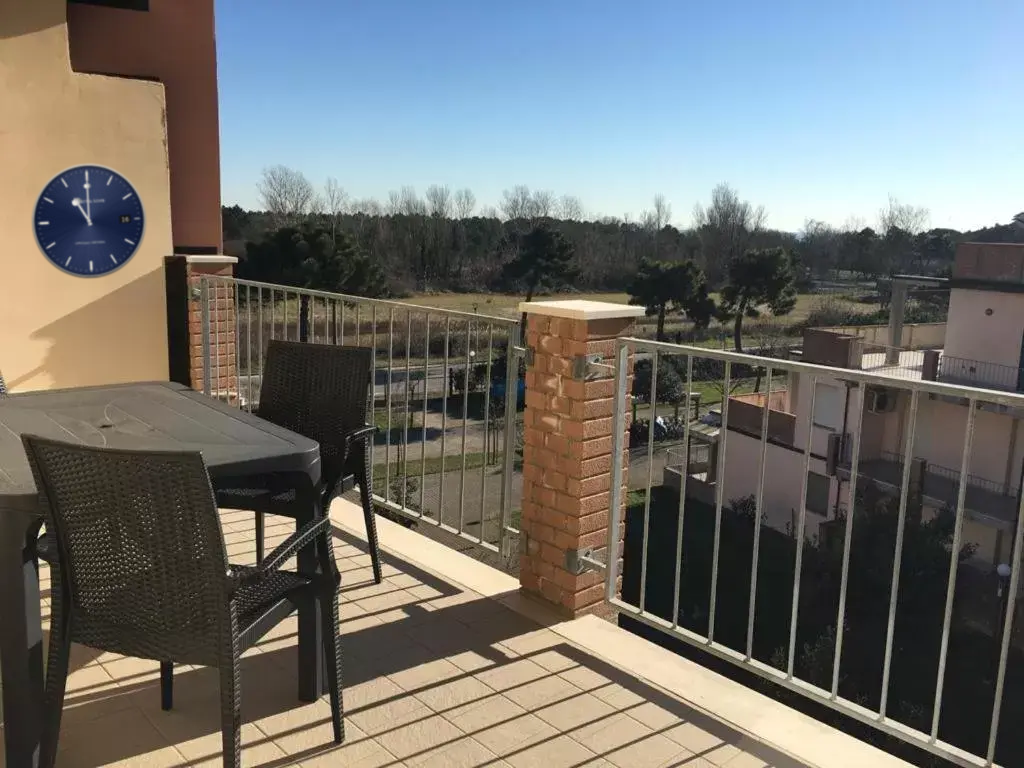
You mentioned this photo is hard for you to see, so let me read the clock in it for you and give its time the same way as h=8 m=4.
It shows h=11 m=0
